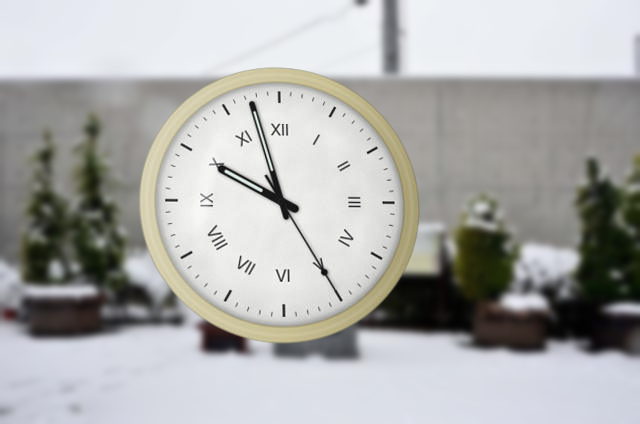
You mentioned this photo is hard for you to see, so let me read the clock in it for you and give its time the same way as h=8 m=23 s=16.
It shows h=9 m=57 s=25
